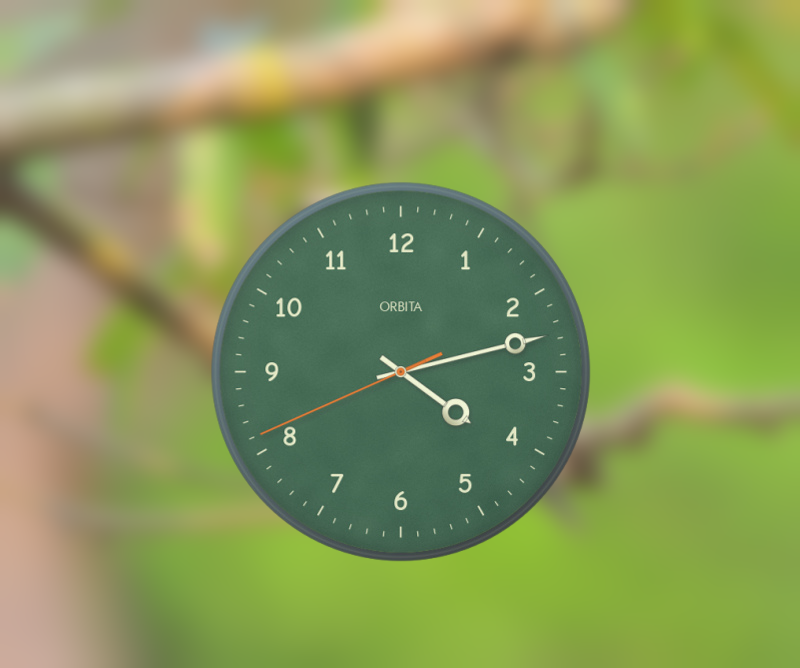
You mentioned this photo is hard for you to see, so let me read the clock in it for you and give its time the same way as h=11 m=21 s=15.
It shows h=4 m=12 s=41
